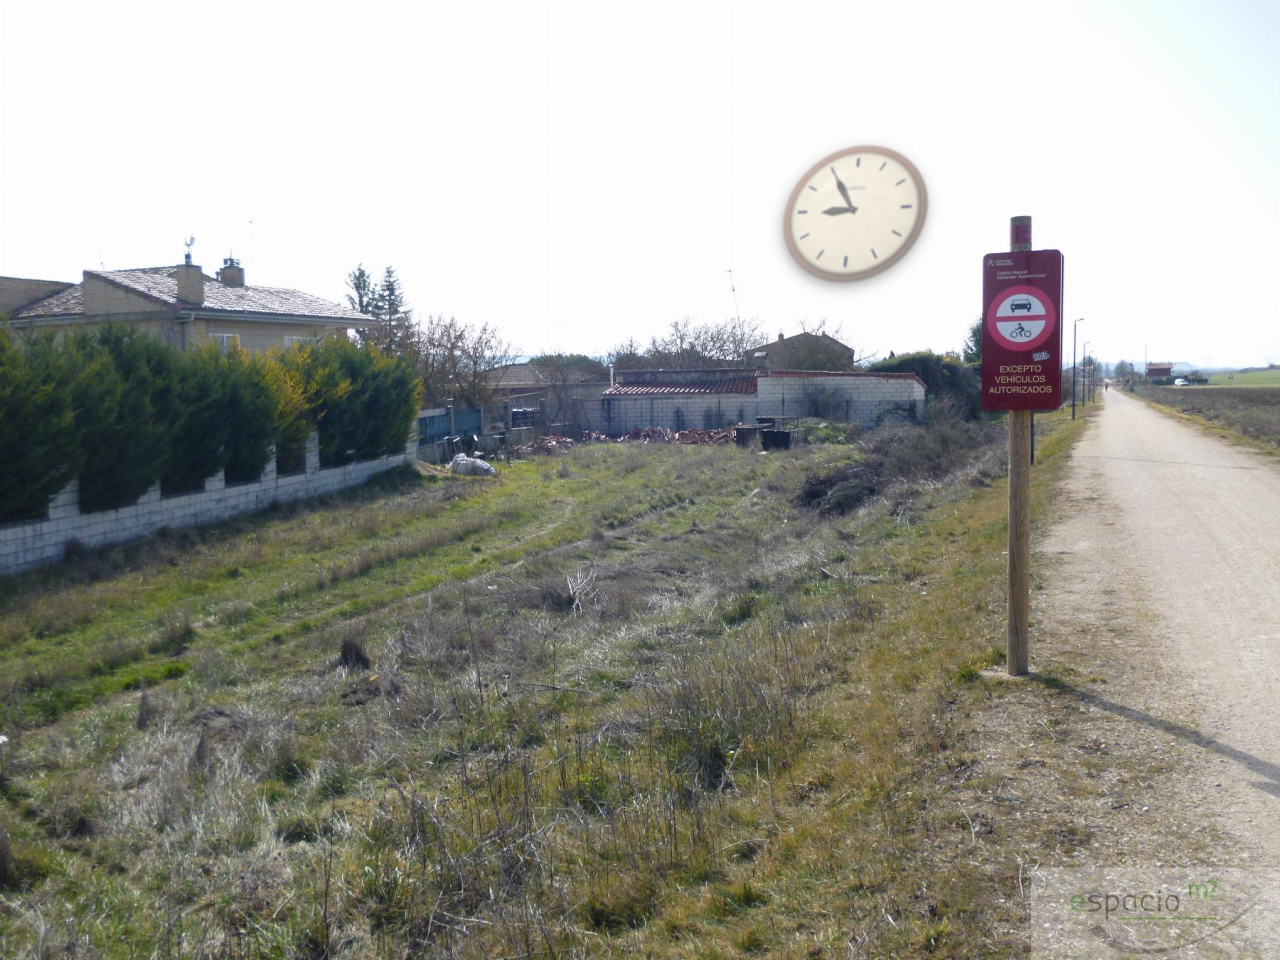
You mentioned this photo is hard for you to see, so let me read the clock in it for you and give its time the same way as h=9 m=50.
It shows h=8 m=55
